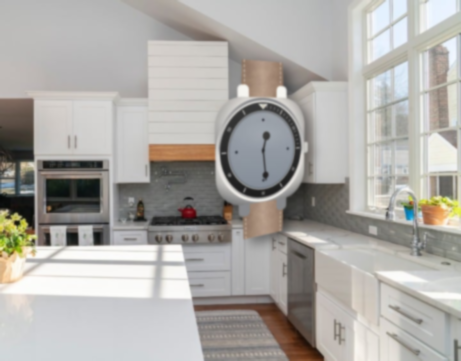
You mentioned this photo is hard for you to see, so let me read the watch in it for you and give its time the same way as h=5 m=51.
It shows h=12 m=29
